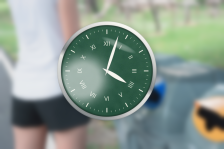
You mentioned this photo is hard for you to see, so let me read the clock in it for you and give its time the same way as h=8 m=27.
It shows h=4 m=3
